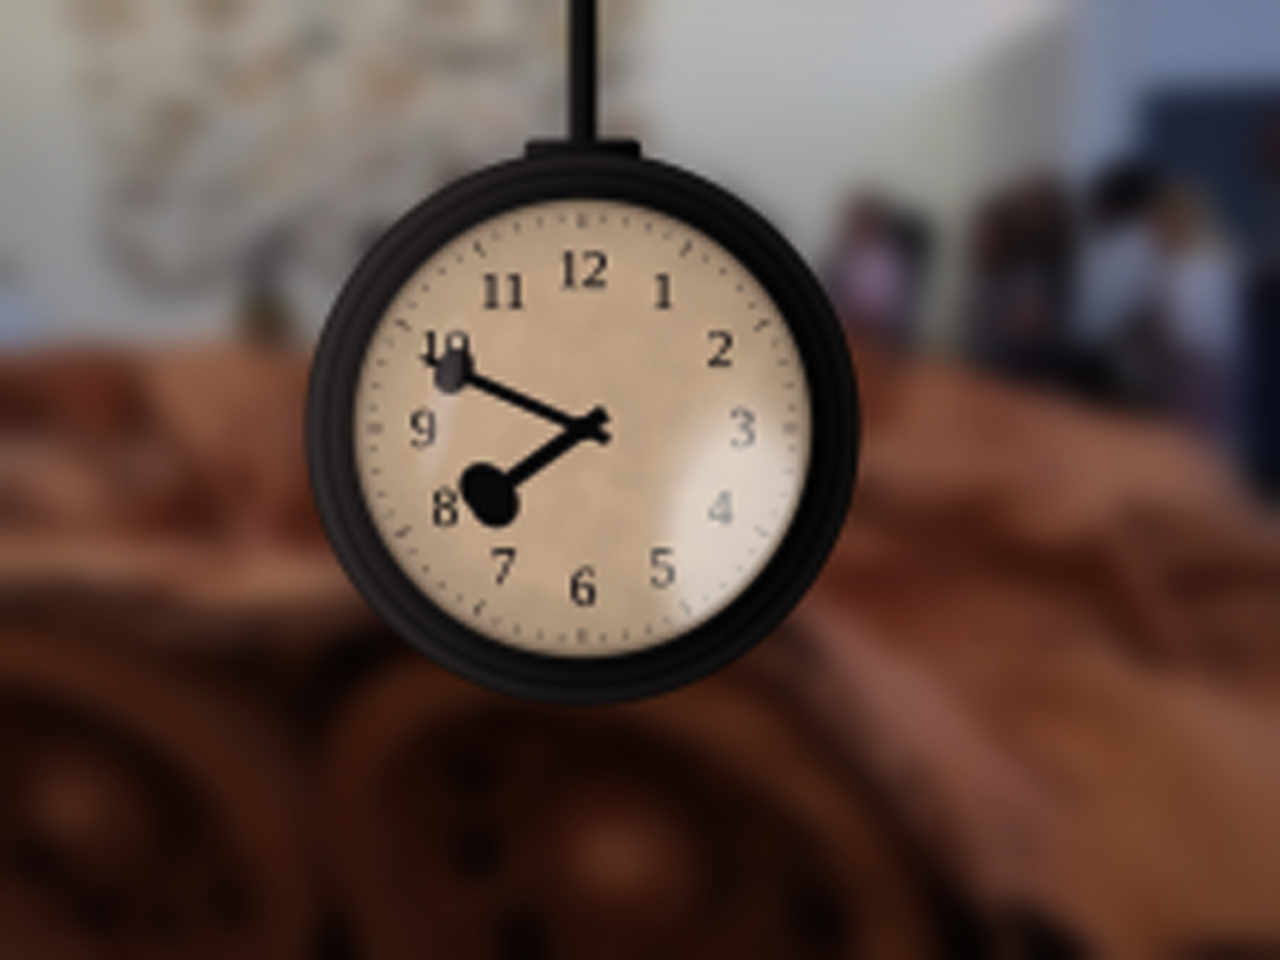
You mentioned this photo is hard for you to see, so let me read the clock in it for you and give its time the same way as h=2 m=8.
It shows h=7 m=49
